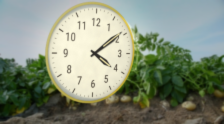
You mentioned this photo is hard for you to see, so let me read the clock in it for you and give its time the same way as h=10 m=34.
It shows h=4 m=9
